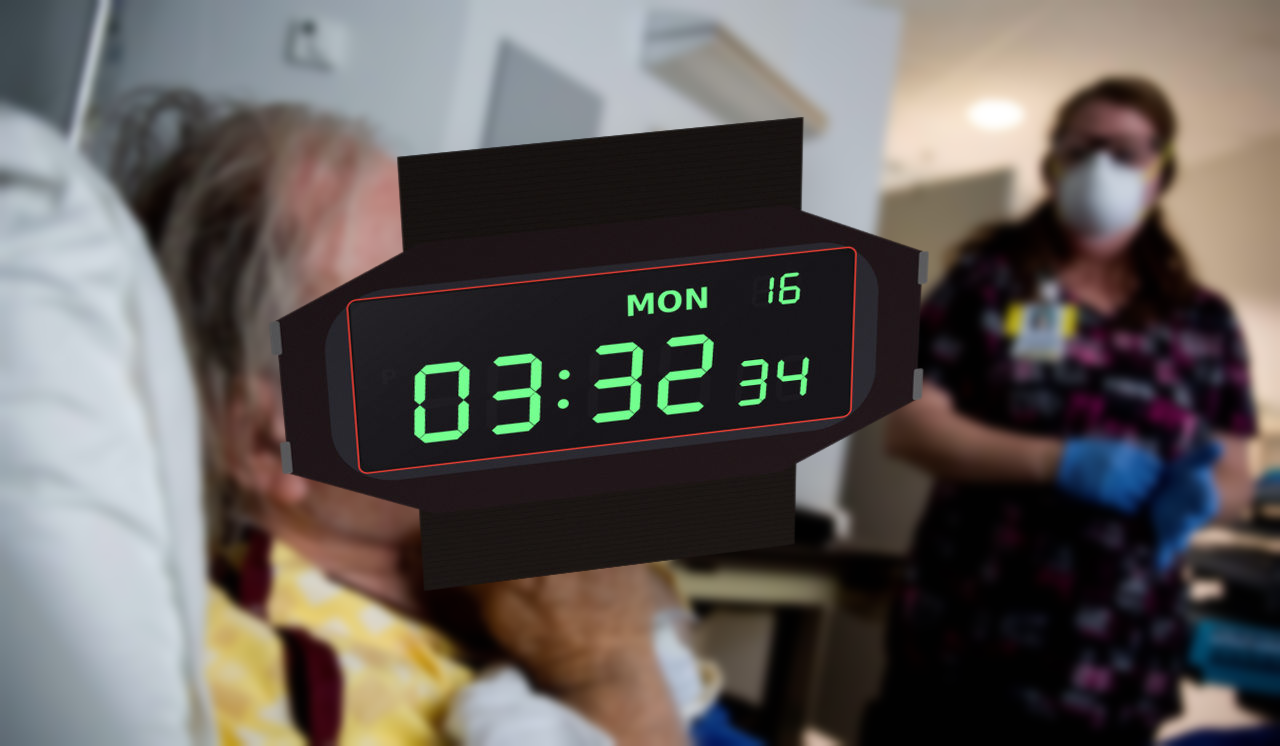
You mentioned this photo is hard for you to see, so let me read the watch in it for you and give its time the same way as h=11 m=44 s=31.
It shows h=3 m=32 s=34
